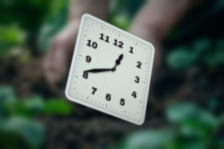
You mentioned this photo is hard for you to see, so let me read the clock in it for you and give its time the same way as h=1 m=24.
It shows h=12 m=41
